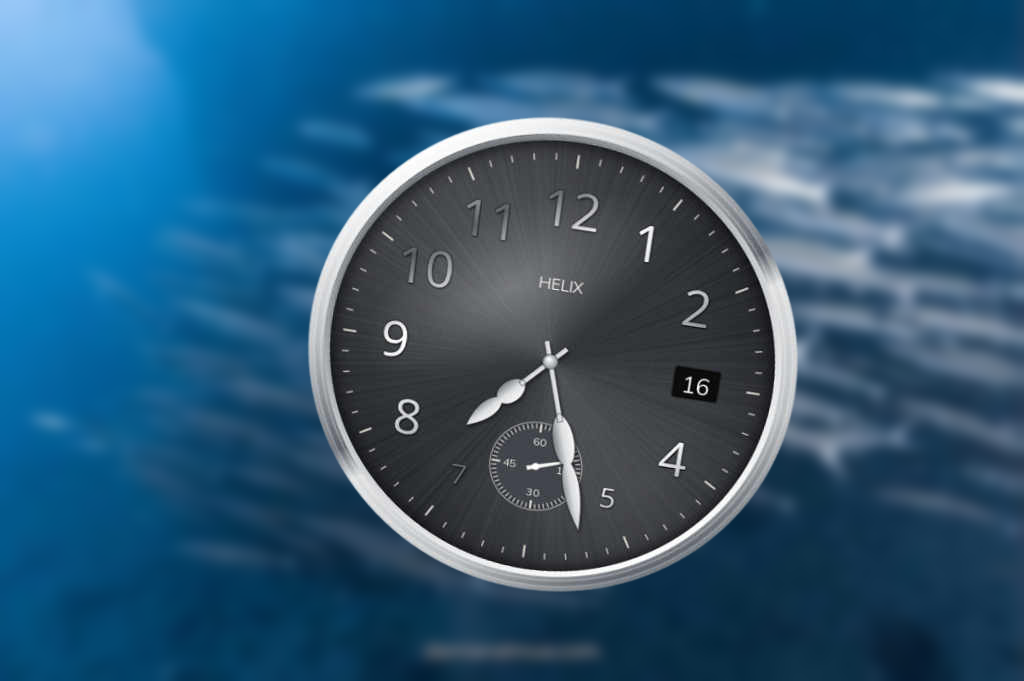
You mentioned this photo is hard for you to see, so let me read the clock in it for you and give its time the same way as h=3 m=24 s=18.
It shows h=7 m=27 s=12
